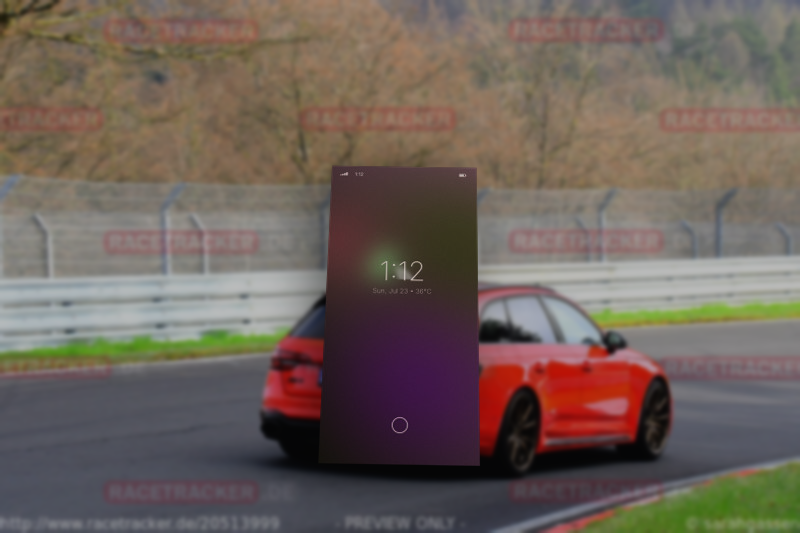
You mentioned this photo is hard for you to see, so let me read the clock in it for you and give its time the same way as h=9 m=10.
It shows h=1 m=12
